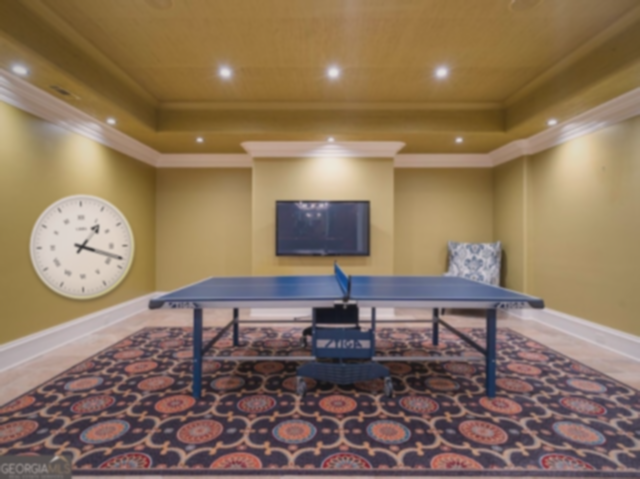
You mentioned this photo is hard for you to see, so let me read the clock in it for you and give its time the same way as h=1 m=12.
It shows h=1 m=18
